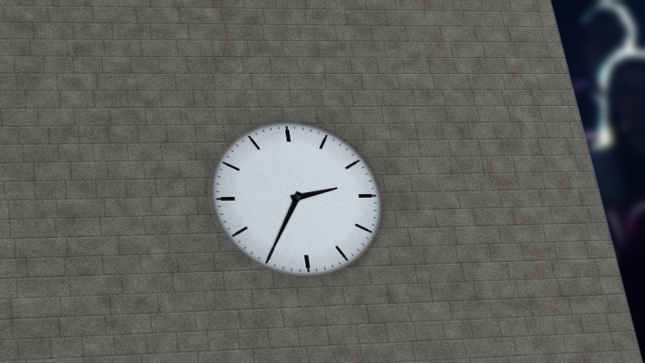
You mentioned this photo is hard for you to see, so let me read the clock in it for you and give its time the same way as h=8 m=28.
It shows h=2 m=35
